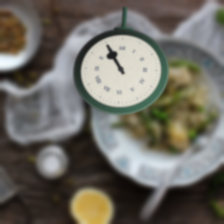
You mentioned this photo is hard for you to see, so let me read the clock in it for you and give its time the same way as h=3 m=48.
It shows h=10 m=55
